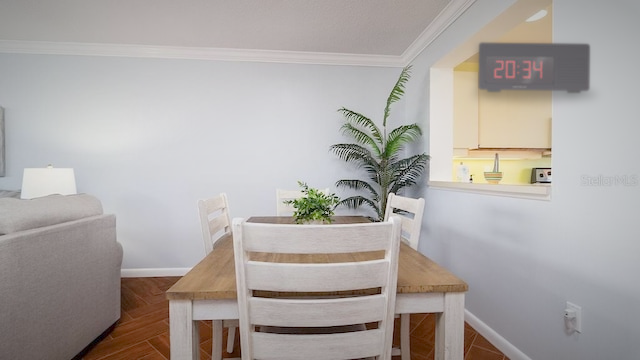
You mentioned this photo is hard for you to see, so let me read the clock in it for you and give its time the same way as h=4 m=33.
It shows h=20 m=34
